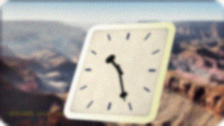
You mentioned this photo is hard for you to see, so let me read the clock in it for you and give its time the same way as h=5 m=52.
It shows h=10 m=26
